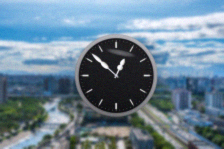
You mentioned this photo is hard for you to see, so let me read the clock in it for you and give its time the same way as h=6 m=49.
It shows h=12 m=52
